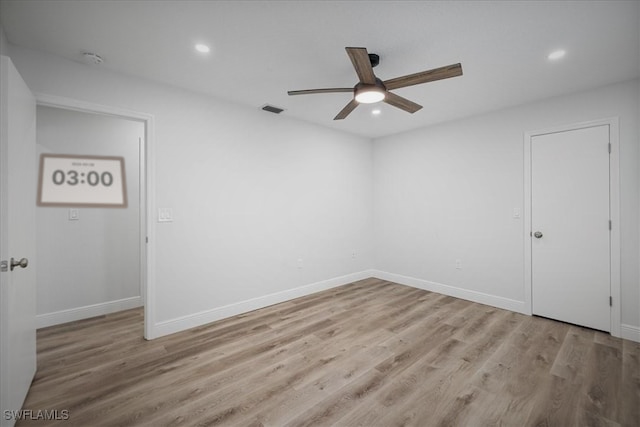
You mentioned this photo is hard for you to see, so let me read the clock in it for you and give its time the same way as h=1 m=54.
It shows h=3 m=0
